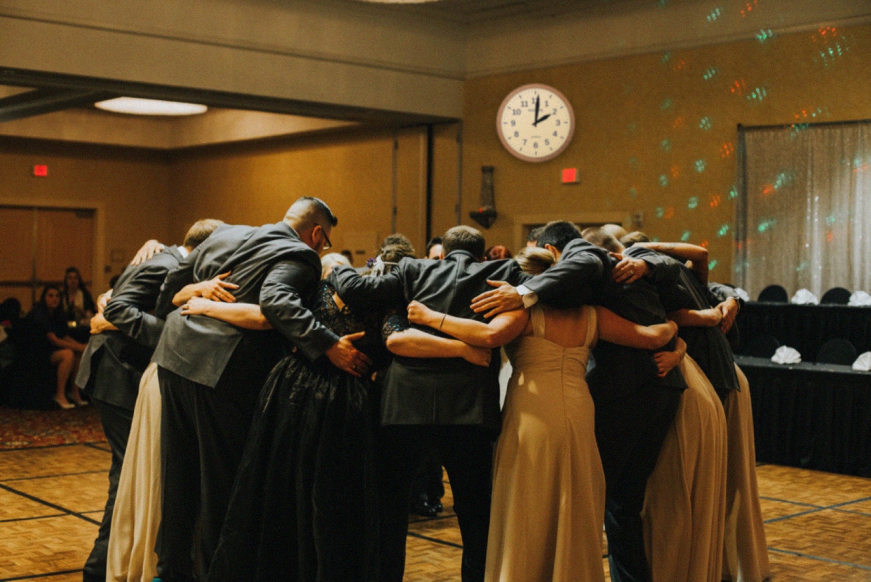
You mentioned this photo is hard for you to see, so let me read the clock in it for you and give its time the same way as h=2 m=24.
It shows h=2 m=1
